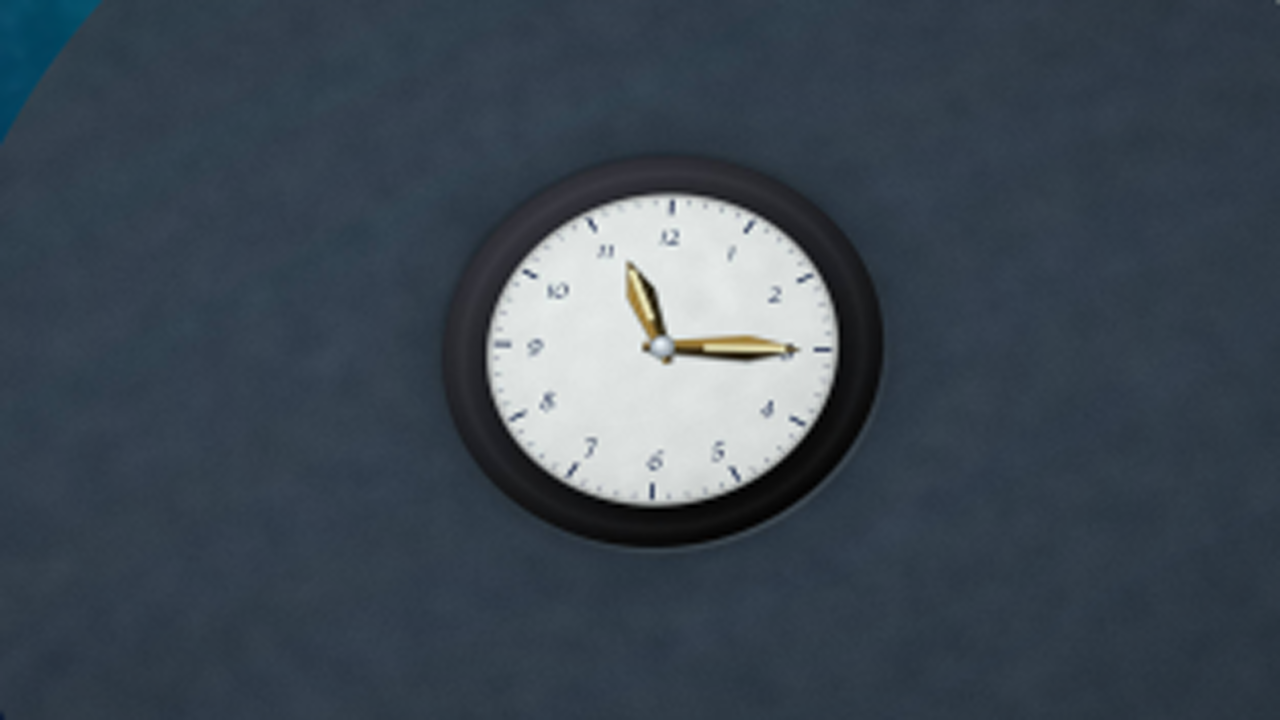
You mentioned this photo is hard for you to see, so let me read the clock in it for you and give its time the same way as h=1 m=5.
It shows h=11 m=15
